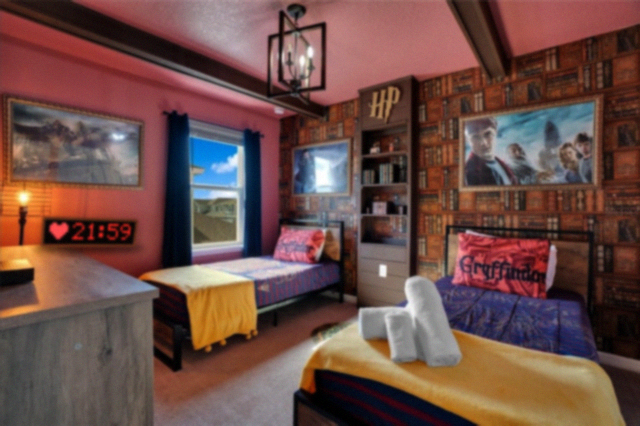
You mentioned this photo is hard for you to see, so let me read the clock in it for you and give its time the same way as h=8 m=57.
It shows h=21 m=59
